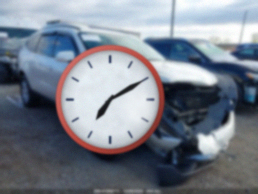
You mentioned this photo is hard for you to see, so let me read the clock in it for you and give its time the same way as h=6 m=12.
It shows h=7 m=10
